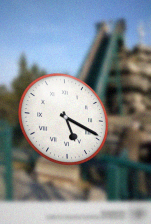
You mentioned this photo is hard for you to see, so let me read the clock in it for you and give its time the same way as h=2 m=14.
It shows h=5 m=19
